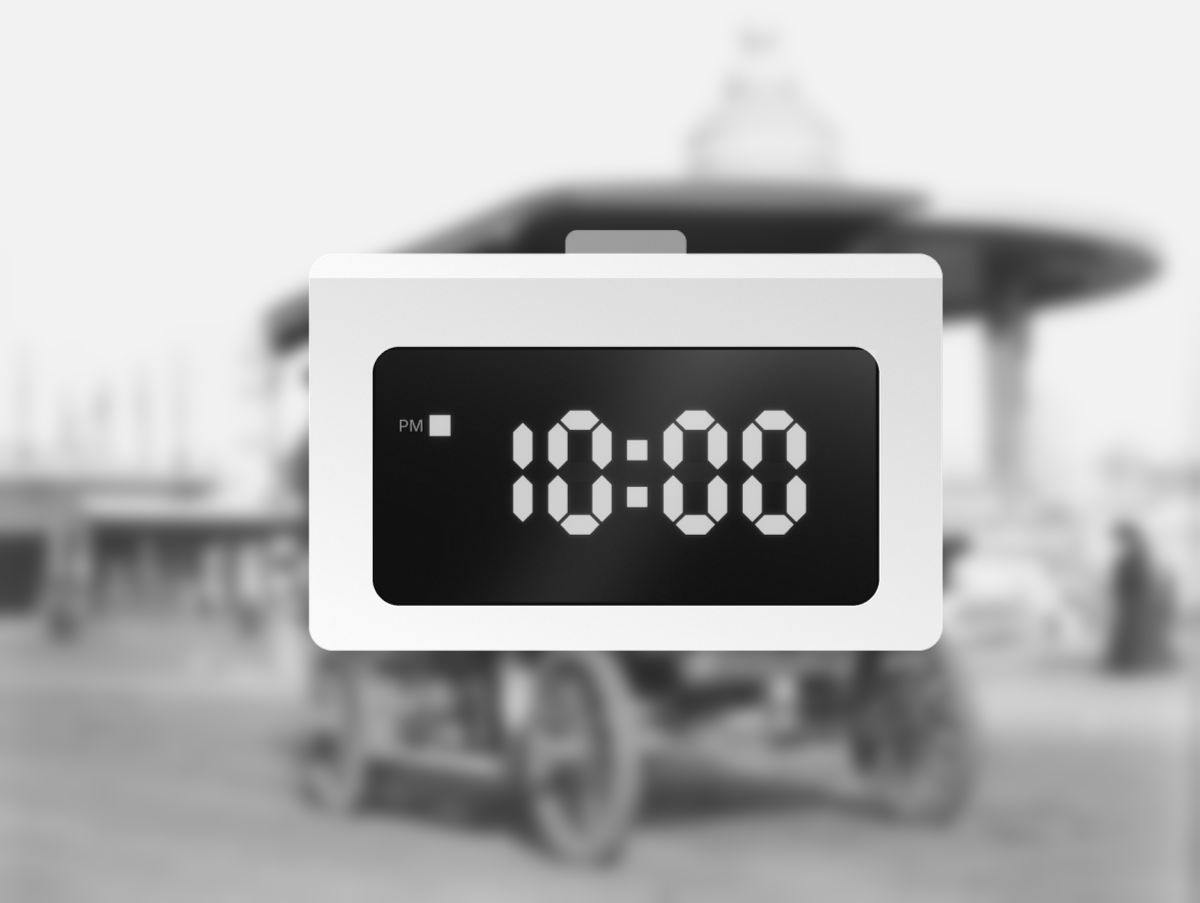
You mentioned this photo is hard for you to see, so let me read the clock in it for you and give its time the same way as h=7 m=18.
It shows h=10 m=0
